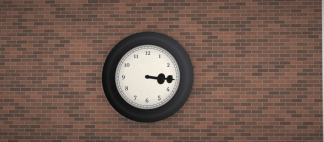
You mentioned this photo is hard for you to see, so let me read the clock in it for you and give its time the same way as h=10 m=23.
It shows h=3 m=16
